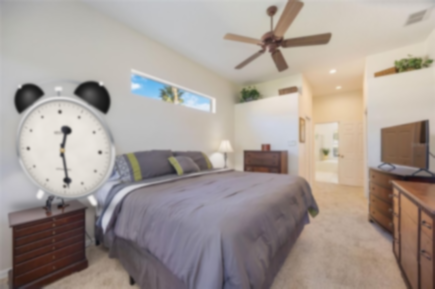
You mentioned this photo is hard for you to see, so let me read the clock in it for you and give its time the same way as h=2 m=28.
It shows h=12 m=29
